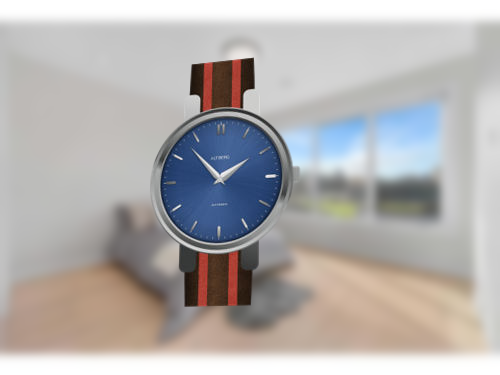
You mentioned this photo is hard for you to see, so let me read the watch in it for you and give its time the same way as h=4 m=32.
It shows h=1 m=53
